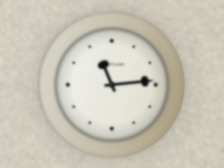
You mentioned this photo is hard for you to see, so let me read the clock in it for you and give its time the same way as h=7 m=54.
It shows h=11 m=14
